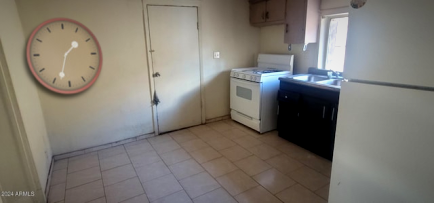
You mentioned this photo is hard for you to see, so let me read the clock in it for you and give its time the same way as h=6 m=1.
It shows h=1 m=33
